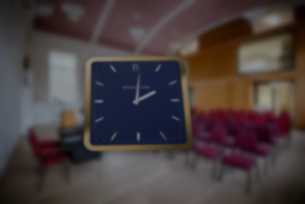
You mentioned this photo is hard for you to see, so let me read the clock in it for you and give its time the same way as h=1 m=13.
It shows h=2 m=1
